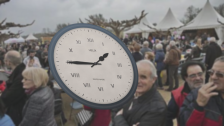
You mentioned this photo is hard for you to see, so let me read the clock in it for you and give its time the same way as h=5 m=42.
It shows h=1 m=45
